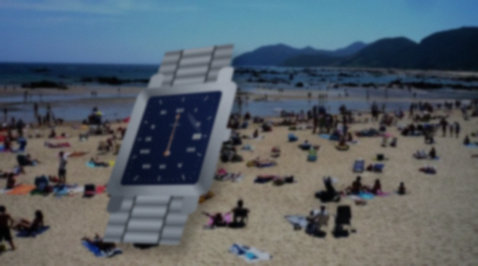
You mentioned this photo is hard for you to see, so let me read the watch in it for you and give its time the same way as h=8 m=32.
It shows h=6 m=0
